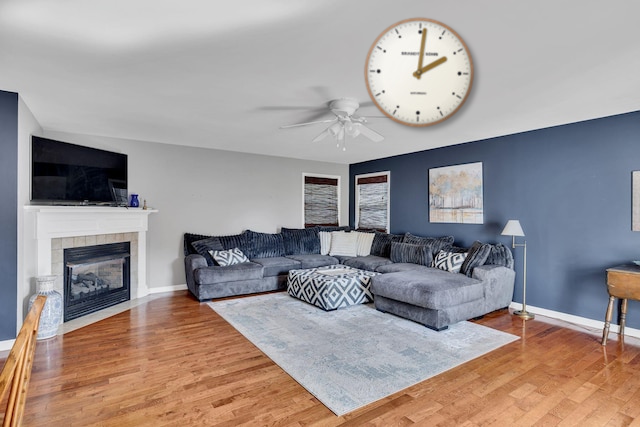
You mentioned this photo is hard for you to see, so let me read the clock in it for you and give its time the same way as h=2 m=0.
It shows h=2 m=1
